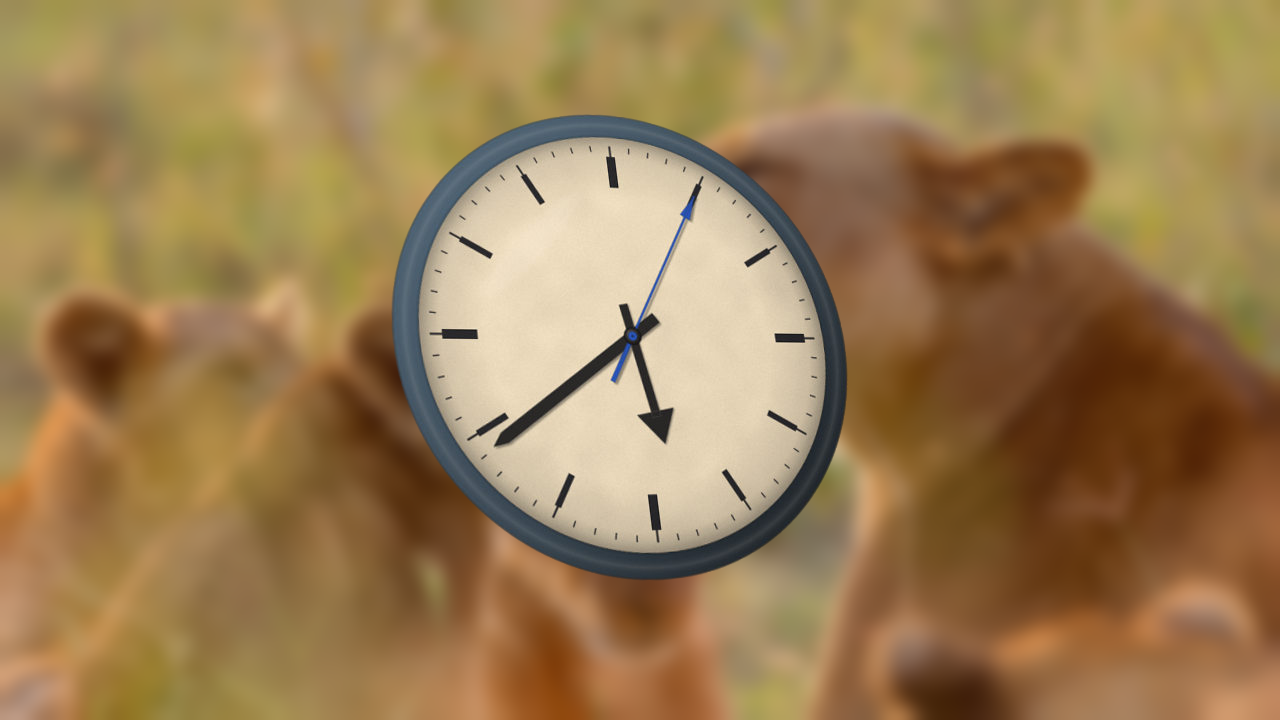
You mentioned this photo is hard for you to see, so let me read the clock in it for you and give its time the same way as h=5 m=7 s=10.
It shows h=5 m=39 s=5
